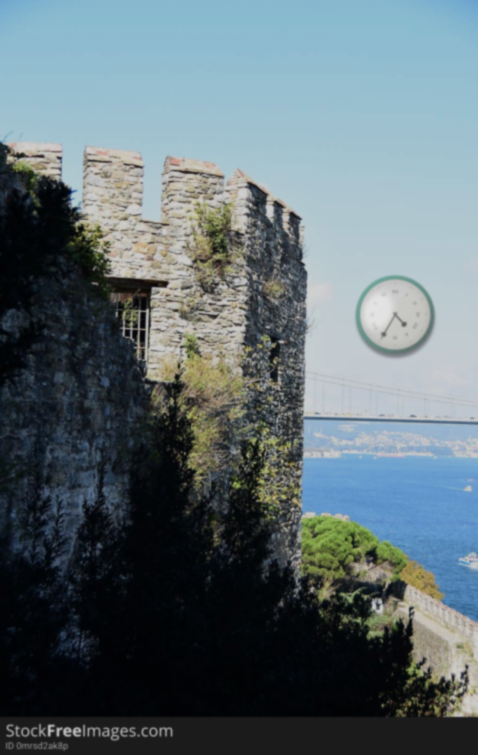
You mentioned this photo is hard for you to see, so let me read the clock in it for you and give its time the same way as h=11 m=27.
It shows h=4 m=35
